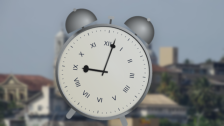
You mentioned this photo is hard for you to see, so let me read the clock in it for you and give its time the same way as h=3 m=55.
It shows h=9 m=2
